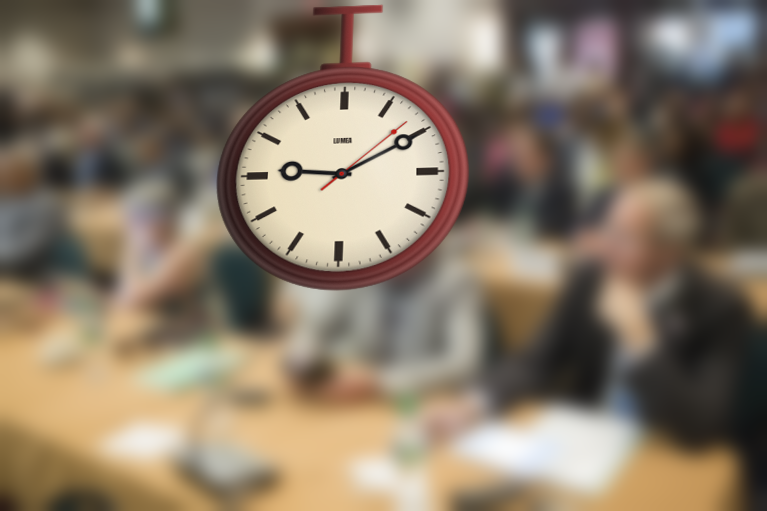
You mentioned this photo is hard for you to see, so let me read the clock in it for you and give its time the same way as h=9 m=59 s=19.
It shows h=9 m=10 s=8
